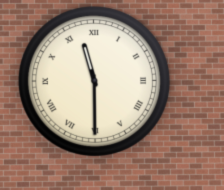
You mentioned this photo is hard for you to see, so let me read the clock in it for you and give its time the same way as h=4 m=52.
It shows h=11 m=30
